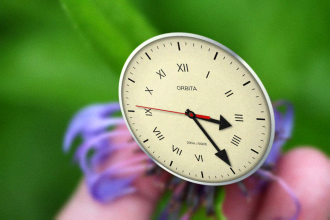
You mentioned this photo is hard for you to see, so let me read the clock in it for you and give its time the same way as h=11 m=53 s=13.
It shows h=3 m=24 s=46
